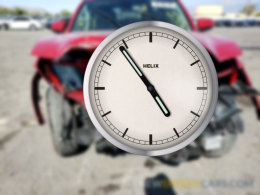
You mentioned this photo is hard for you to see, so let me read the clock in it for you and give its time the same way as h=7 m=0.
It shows h=4 m=54
